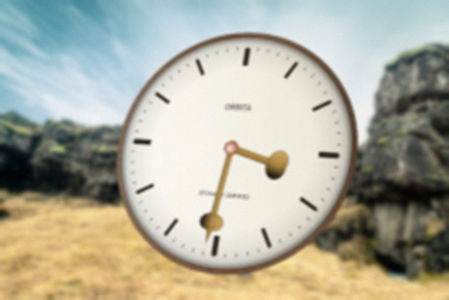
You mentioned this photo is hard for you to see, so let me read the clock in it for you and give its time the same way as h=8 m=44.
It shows h=3 m=31
